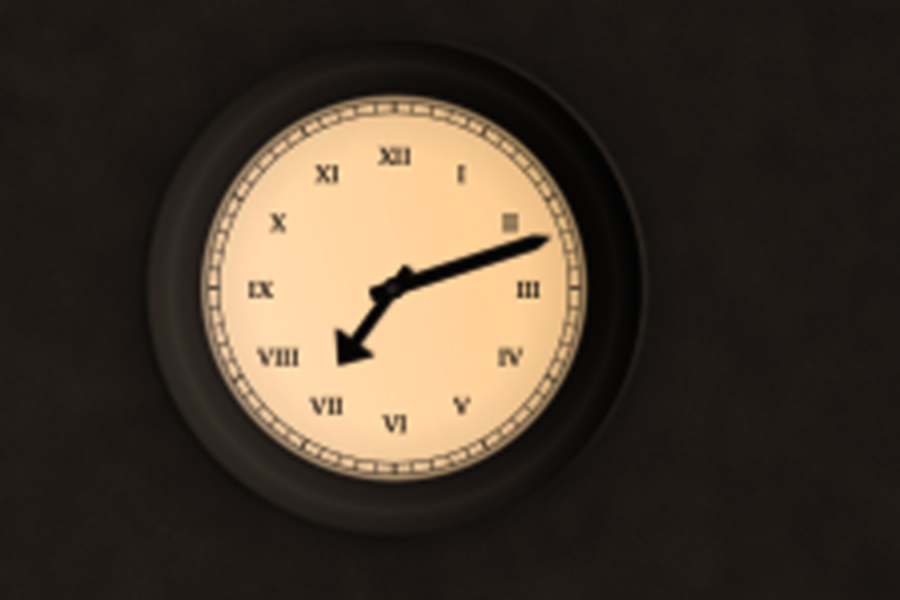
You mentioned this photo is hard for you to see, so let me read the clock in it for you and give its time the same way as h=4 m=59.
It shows h=7 m=12
